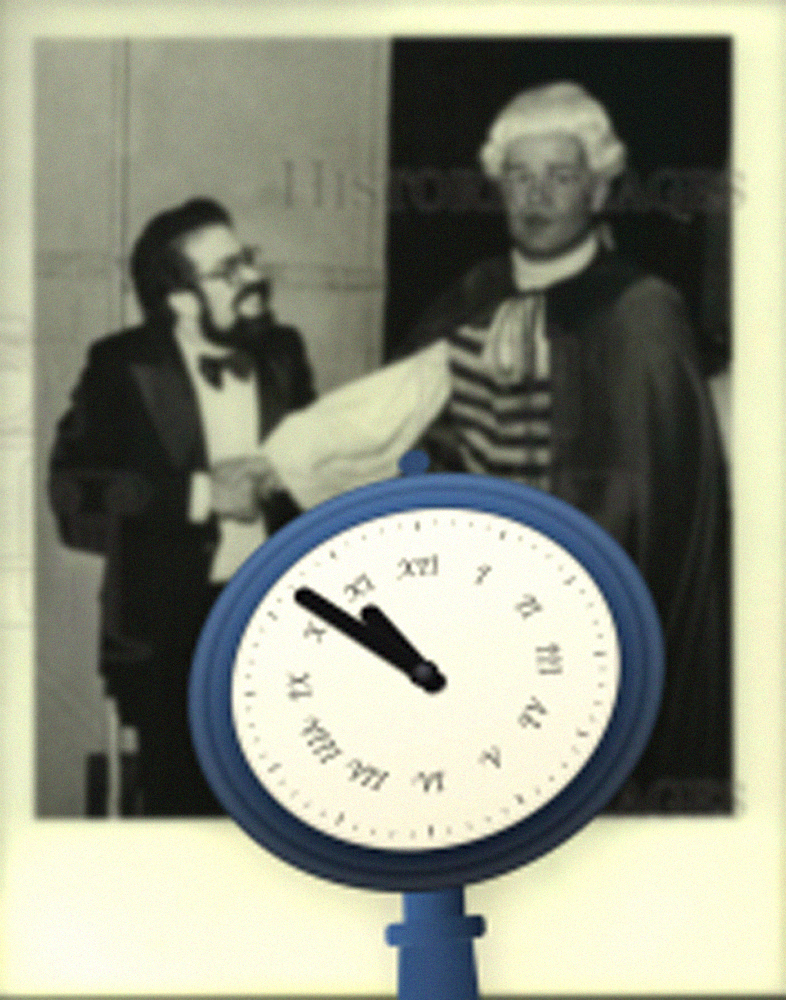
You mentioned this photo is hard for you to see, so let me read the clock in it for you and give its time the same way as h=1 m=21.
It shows h=10 m=52
